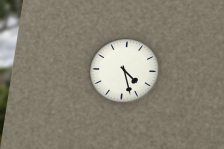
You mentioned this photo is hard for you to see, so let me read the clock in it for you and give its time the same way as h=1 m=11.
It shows h=4 m=27
